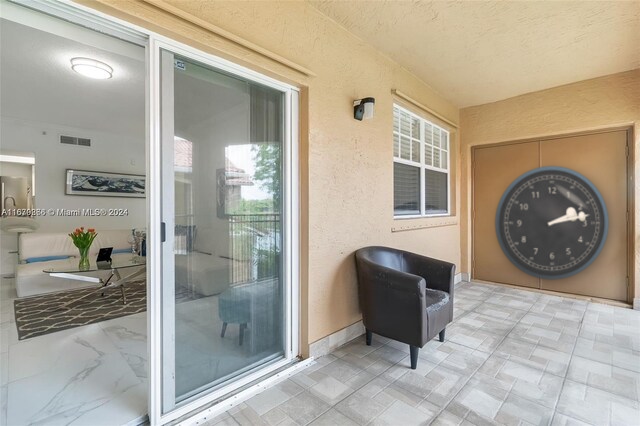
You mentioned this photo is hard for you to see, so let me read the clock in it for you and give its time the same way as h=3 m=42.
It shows h=2 m=13
